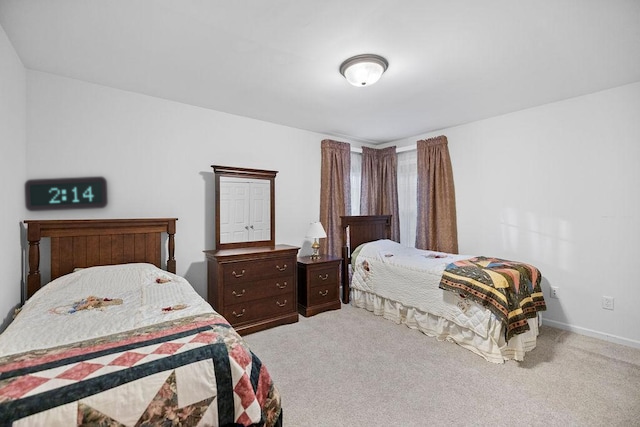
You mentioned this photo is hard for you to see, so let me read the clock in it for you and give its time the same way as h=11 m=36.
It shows h=2 m=14
